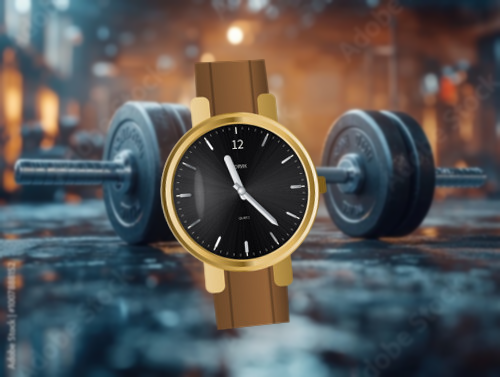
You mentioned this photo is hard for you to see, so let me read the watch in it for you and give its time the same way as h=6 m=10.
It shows h=11 m=23
